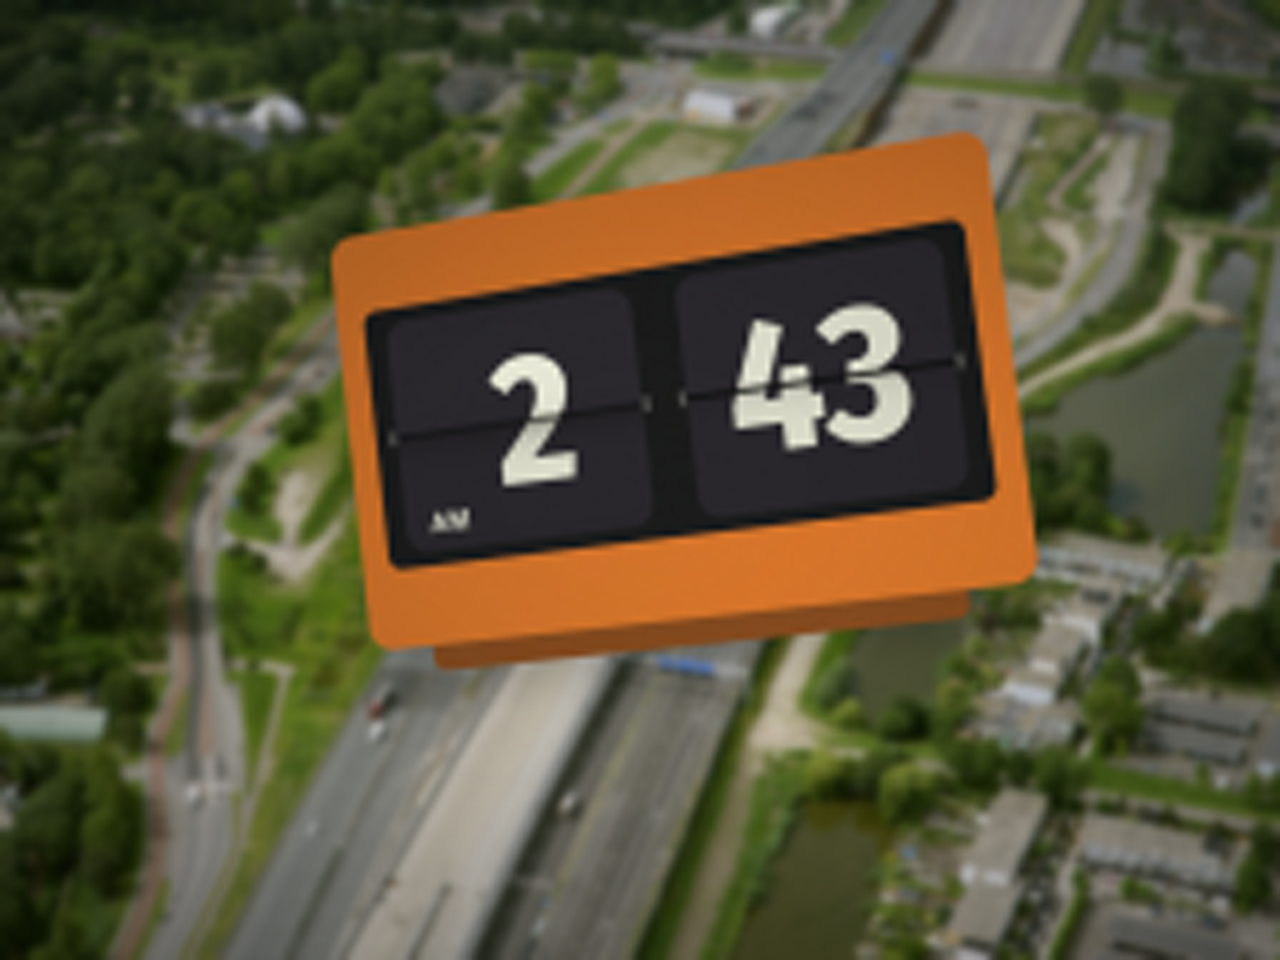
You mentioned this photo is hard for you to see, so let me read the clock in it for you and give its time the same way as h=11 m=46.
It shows h=2 m=43
